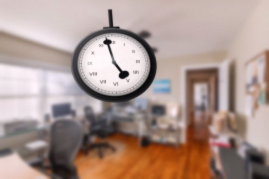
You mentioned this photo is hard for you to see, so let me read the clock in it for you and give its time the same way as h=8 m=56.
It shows h=4 m=58
